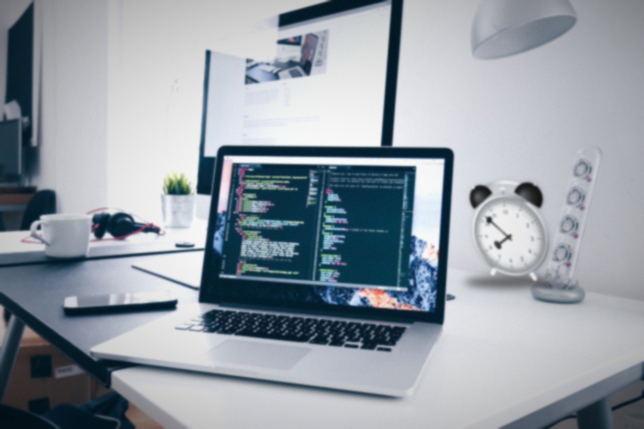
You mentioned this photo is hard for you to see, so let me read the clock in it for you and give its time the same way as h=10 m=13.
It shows h=7 m=52
